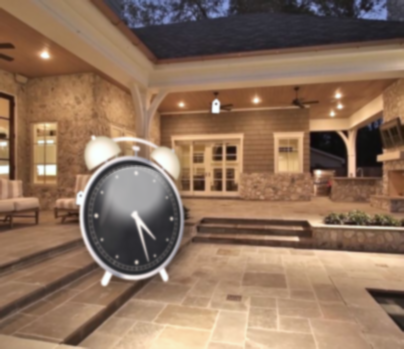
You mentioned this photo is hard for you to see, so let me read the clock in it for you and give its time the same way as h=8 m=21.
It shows h=4 m=27
